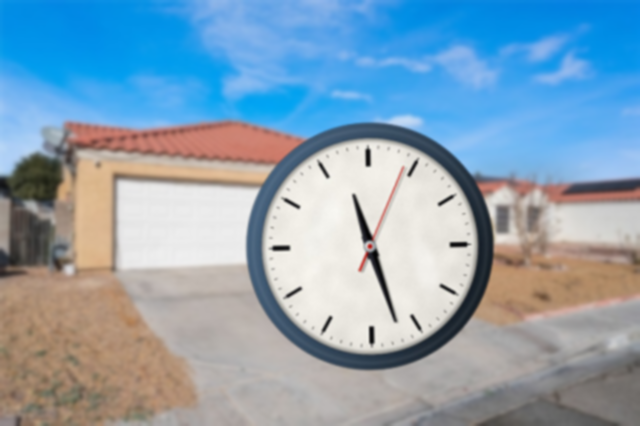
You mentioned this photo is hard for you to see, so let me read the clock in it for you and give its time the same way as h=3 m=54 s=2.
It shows h=11 m=27 s=4
